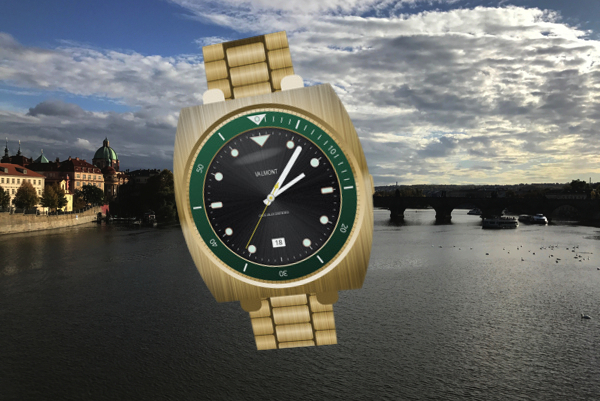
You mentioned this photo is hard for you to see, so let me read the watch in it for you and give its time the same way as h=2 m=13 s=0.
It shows h=2 m=6 s=36
